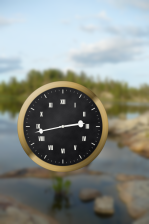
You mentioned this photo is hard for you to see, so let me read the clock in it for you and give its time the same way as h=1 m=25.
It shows h=2 m=43
